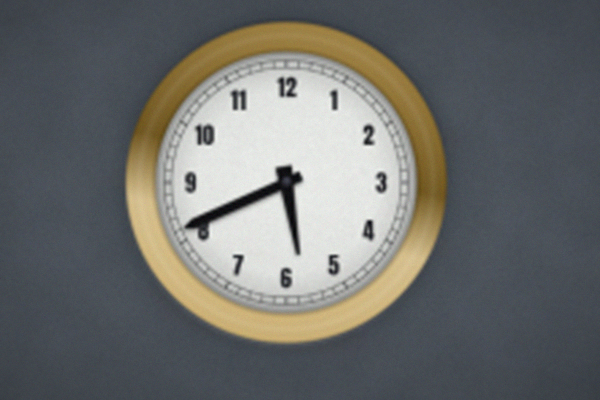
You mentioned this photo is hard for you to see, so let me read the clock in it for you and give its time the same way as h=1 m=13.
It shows h=5 m=41
